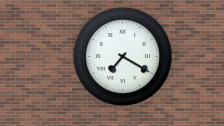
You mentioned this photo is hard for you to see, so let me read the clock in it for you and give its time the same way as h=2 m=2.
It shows h=7 m=20
